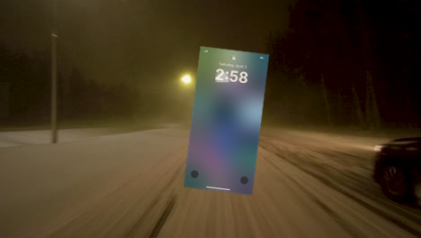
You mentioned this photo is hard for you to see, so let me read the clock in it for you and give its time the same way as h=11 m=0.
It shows h=2 m=58
